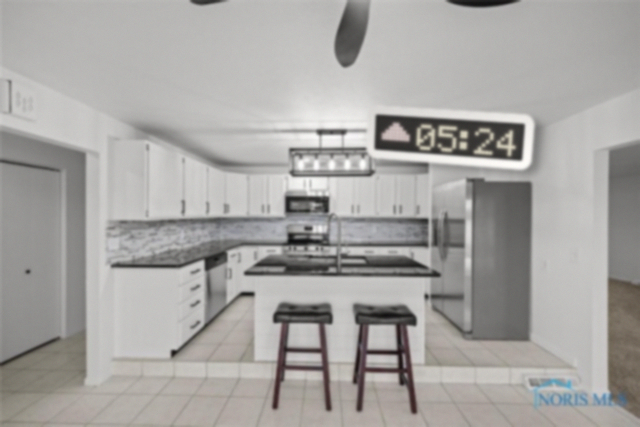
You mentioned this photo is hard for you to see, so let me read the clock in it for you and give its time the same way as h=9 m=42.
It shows h=5 m=24
